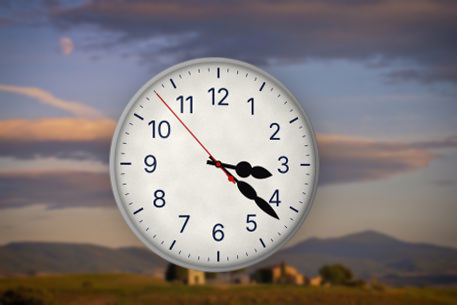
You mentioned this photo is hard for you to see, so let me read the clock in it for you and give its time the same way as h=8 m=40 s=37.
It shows h=3 m=21 s=53
